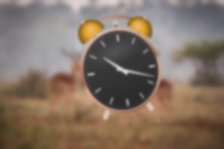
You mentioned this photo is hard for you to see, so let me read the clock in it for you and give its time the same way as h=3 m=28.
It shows h=10 m=18
